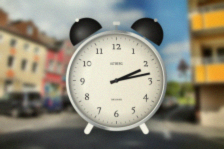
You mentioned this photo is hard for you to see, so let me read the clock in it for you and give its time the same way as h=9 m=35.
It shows h=2 m=13
